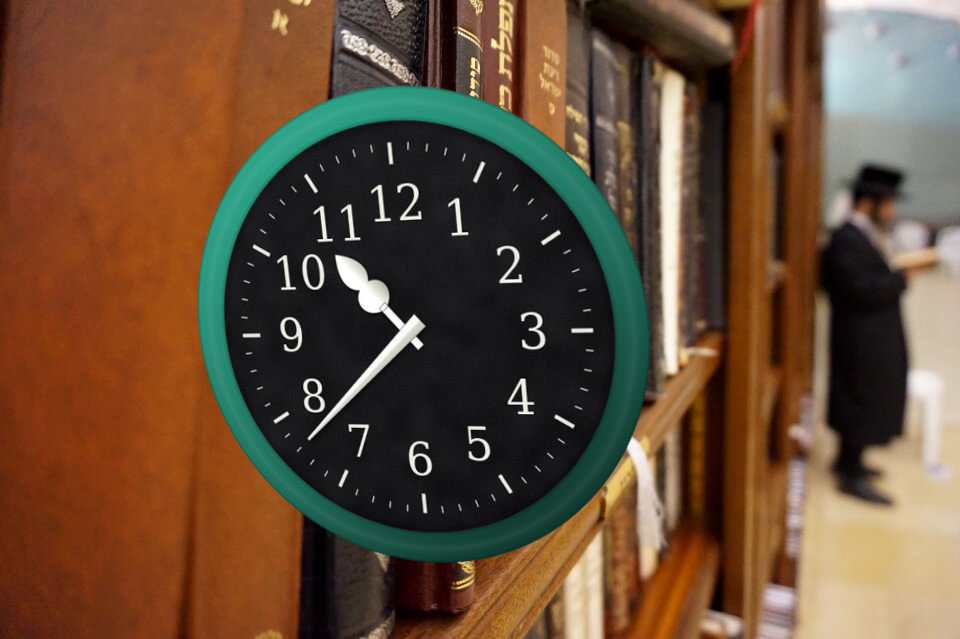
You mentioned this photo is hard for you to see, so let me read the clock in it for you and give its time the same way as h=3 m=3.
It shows h=10 m=38
